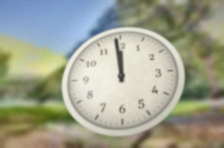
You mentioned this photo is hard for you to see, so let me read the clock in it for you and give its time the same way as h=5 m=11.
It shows h=11 m=59
